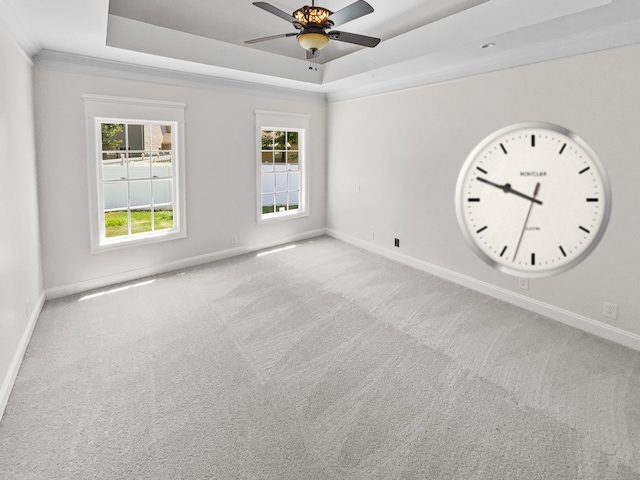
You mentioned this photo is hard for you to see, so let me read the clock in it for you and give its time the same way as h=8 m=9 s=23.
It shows h=9 m=48 s=33
